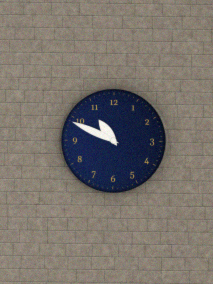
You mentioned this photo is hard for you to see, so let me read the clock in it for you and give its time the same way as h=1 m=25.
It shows h=10 m=49
